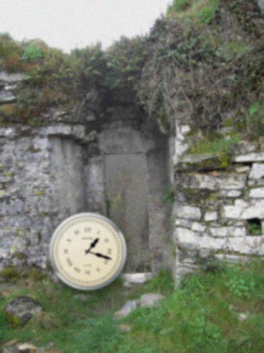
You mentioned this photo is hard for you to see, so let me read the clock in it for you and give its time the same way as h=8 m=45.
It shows h=1 m=18
